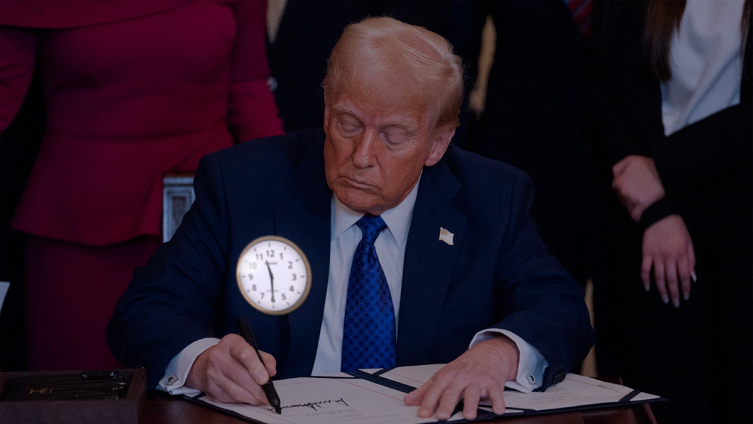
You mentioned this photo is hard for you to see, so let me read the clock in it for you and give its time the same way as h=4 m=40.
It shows h=11 m=30
